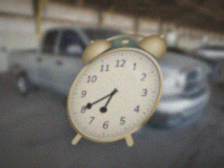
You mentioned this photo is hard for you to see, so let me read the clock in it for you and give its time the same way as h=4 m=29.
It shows h=6 m=40
